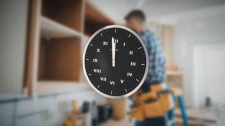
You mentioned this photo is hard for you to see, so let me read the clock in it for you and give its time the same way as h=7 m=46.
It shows h=11 m=59
